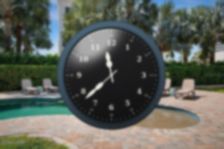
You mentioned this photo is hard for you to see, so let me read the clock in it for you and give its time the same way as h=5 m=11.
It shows h=11 m=38
